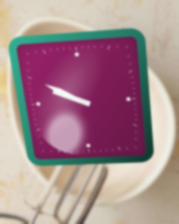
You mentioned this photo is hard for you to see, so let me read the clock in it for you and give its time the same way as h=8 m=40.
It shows h=9 m=50
